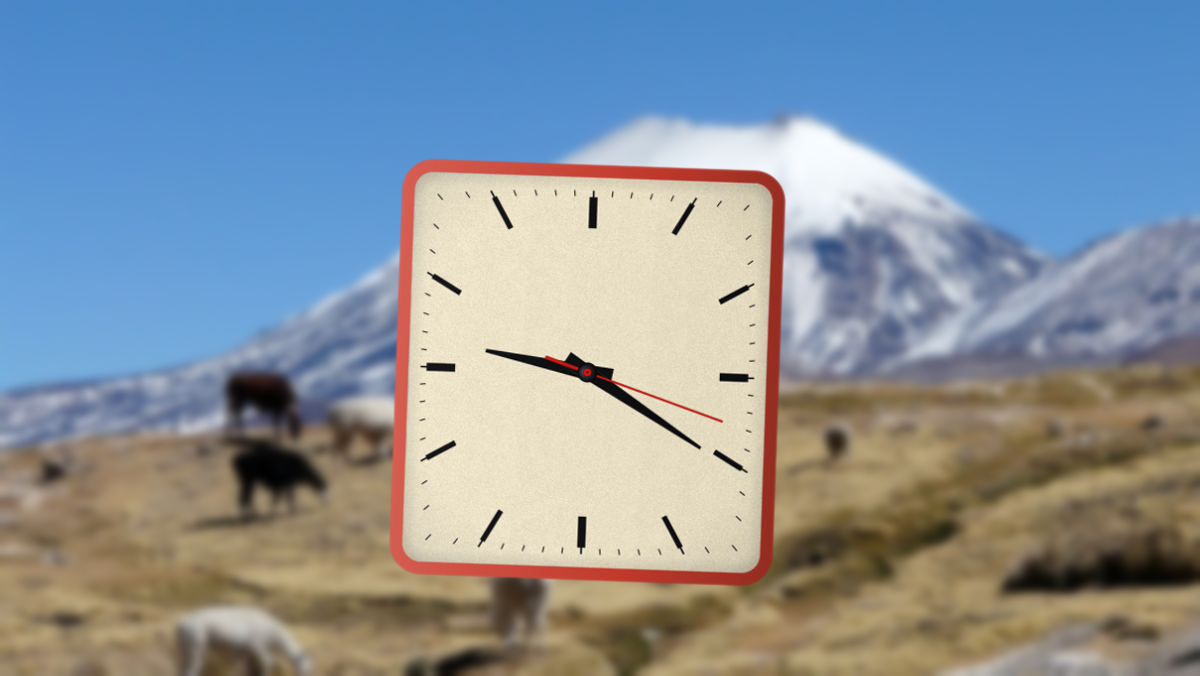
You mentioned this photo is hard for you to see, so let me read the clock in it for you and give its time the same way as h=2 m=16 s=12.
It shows h=9 m=20 s=18
